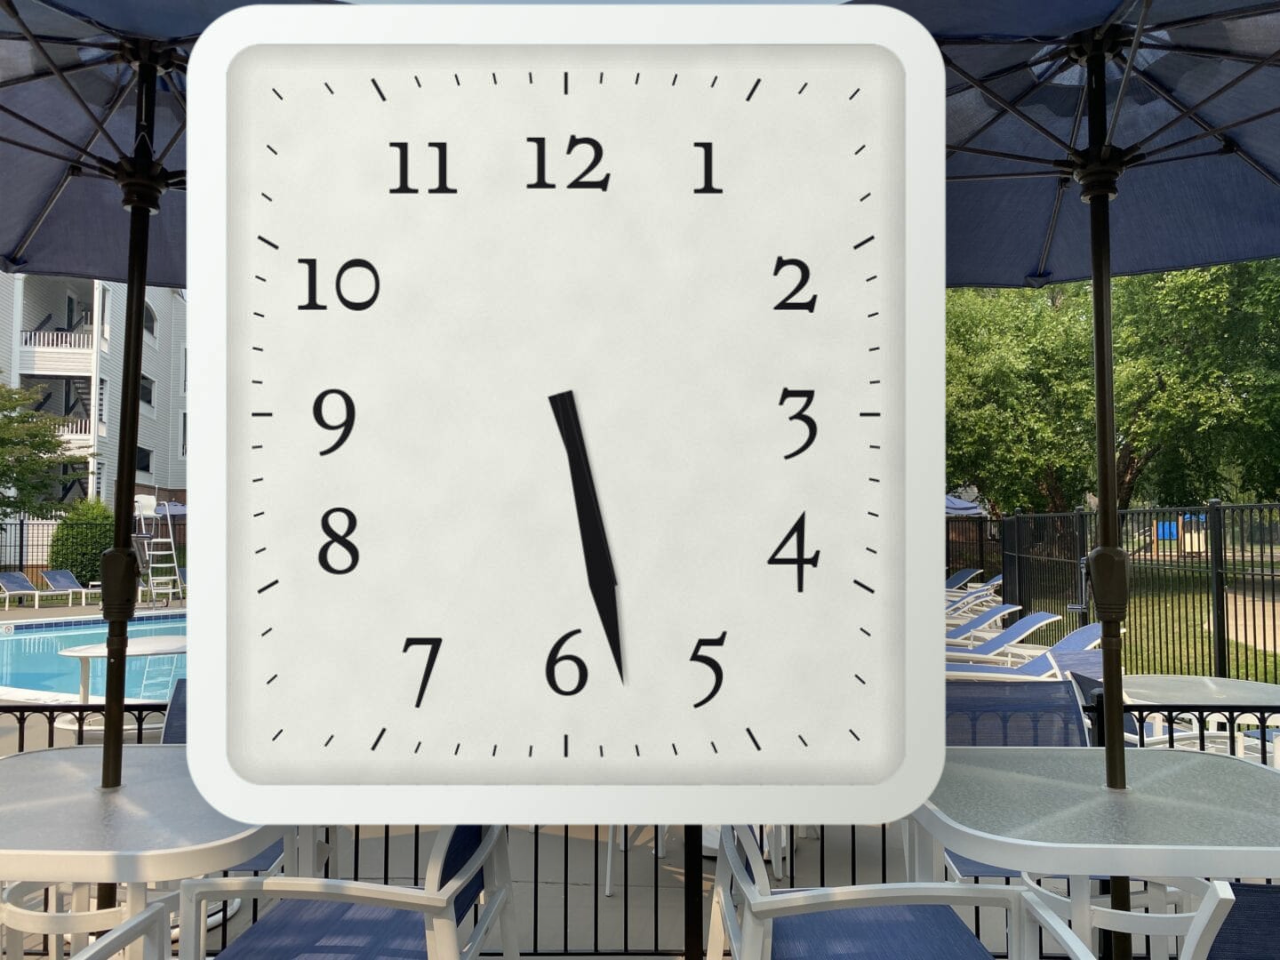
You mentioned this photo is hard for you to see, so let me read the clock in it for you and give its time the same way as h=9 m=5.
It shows h=5 m=28
